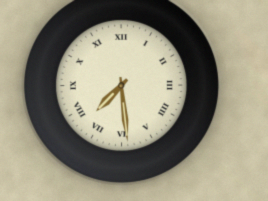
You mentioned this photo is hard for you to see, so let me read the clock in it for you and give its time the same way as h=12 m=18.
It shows h=7 m=29
